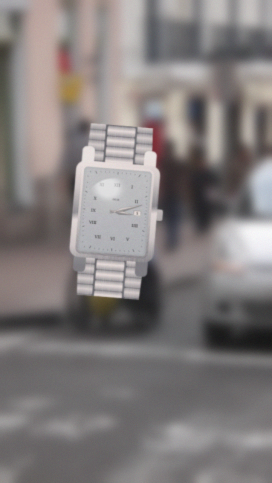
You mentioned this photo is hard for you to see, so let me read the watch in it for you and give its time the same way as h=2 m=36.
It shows h=3 m=12
